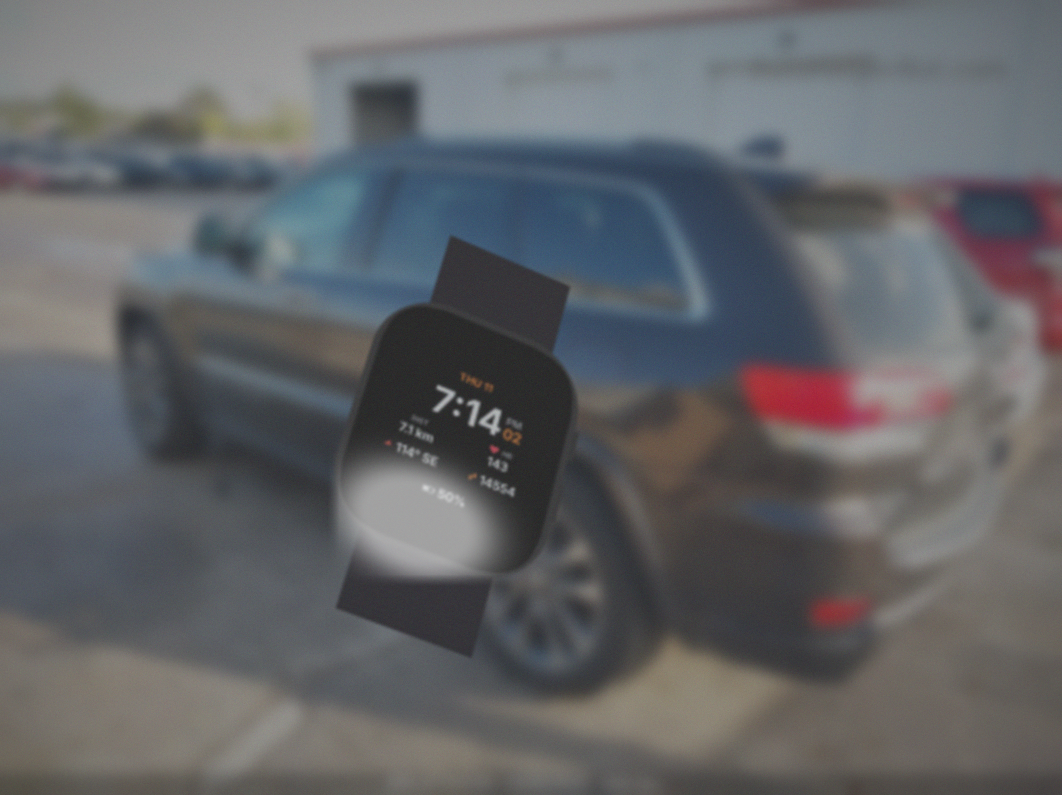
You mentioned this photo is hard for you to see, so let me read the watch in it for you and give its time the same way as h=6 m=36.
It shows h=7 m=14
